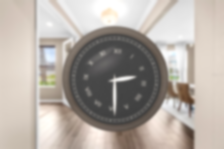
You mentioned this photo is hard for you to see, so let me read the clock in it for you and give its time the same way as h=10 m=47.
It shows h=2 m=29
